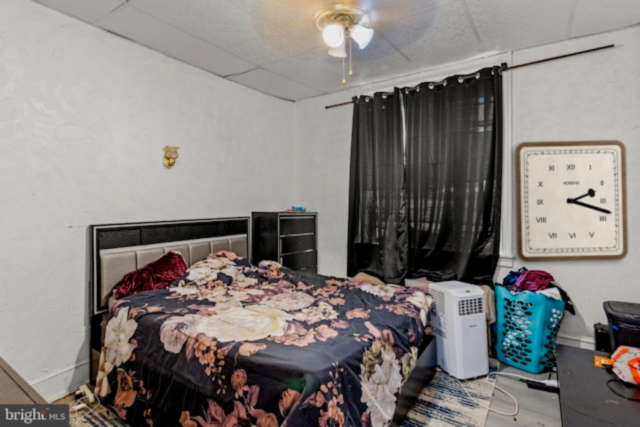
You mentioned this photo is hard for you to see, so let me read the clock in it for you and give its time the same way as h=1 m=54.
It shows h=2 m=18
